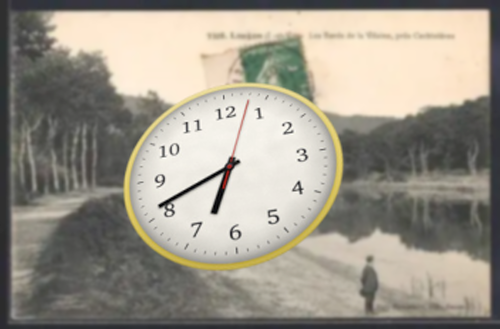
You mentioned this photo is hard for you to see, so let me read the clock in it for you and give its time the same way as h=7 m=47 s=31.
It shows h=6 m=41 s=3
